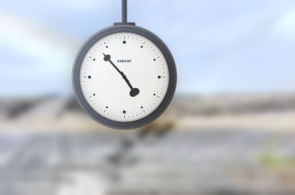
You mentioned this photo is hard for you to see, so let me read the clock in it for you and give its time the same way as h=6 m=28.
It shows h=4 m=53
